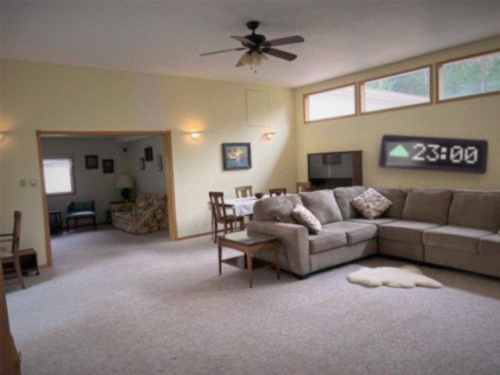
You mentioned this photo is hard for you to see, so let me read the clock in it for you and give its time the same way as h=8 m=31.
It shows h=23 m=0
